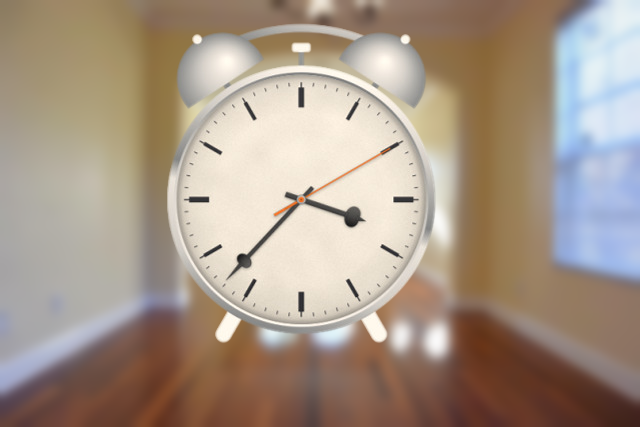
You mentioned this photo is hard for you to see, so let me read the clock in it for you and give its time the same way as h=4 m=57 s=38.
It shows h=3 m=37 s=10
